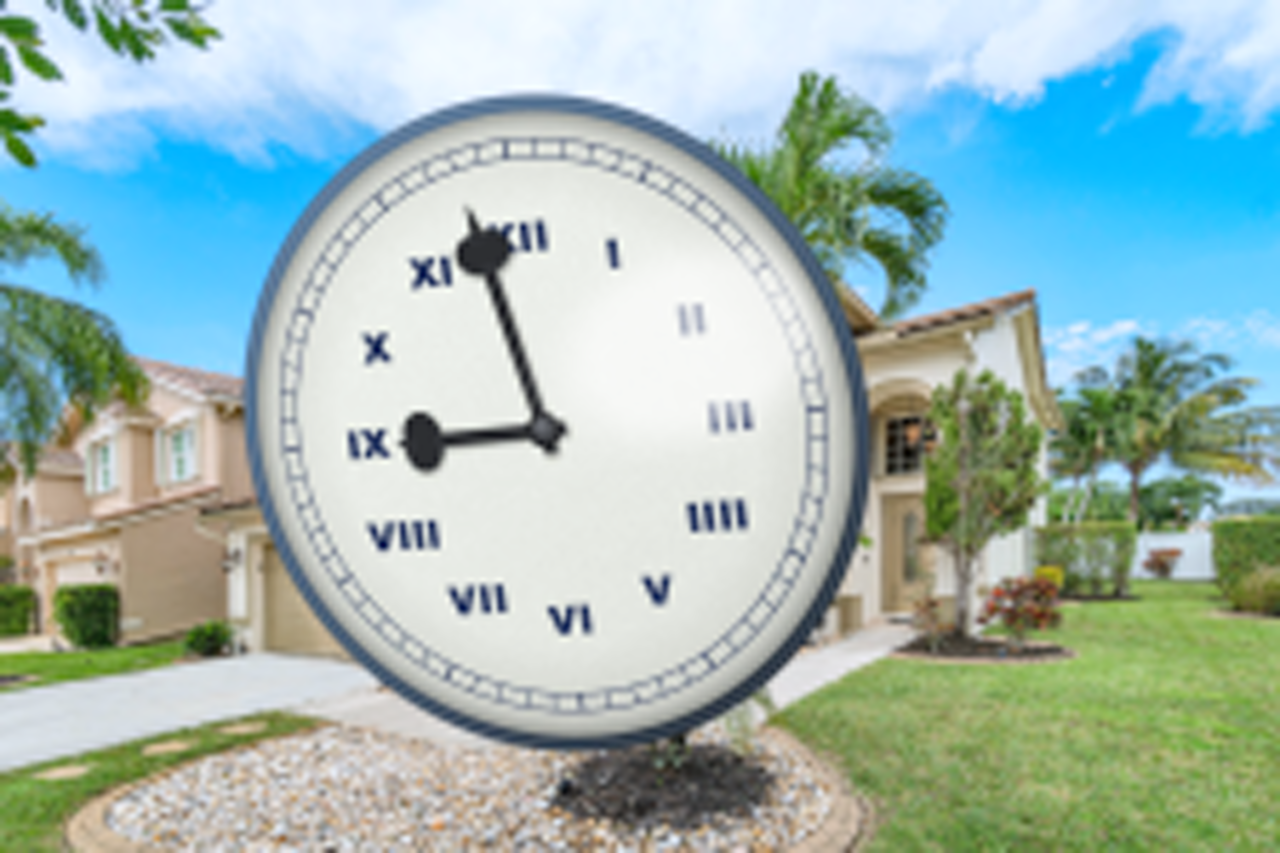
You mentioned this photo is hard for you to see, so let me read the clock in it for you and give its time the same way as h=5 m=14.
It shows h=8 m=58
